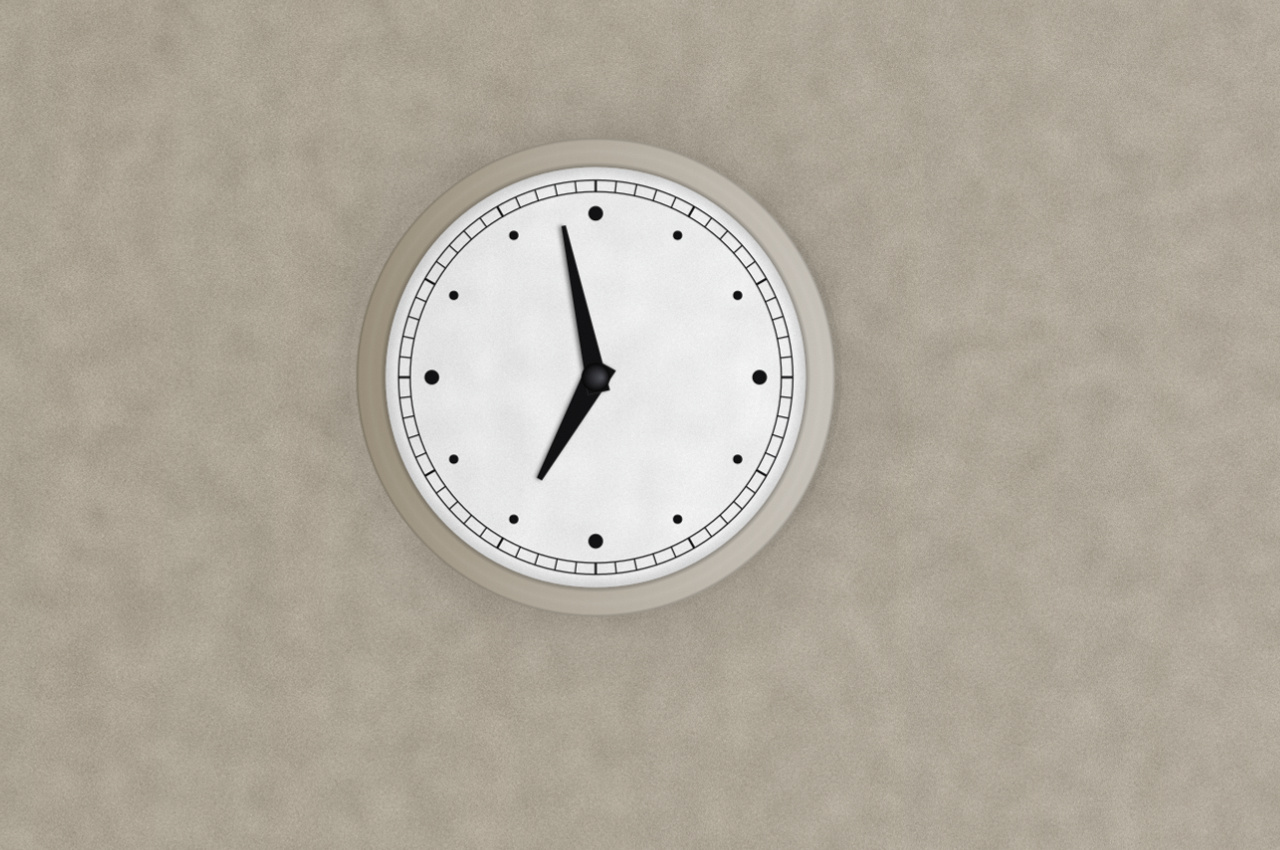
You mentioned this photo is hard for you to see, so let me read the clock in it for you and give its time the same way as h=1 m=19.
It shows h=6 m=58
